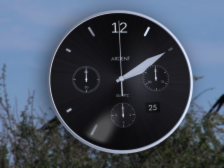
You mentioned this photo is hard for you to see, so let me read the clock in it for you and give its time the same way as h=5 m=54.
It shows h=2 m=10
